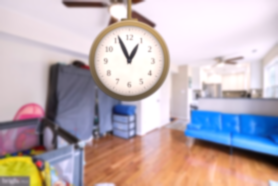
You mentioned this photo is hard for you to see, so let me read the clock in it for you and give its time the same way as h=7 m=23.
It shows h=12 m=56
